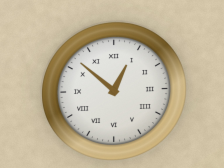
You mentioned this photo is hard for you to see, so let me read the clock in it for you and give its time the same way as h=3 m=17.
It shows h=12 m=52
